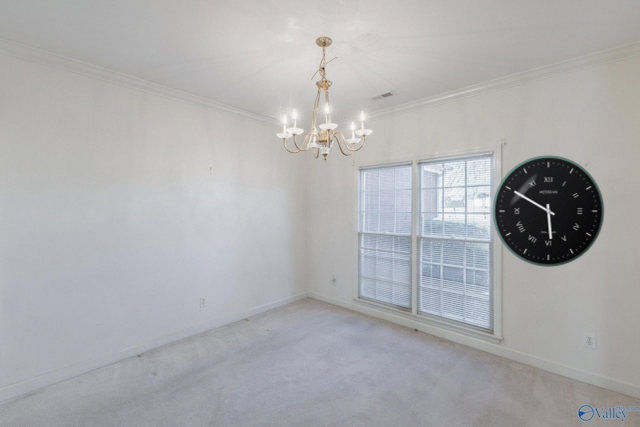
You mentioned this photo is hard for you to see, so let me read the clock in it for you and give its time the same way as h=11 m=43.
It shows h=5 m=50
